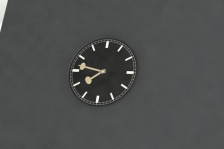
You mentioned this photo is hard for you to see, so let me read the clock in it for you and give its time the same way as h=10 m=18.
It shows h=7 m=47
